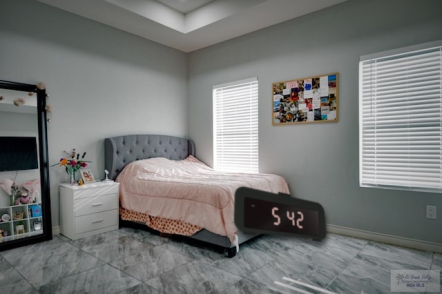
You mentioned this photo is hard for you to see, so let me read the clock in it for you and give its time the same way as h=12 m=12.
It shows h=5 m=42
